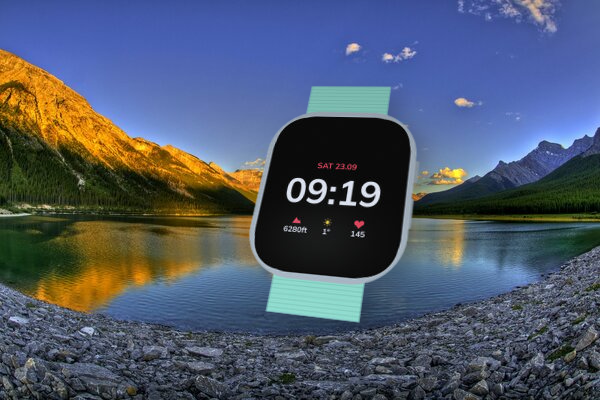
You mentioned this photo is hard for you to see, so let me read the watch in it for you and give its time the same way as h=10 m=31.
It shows h=9 m=19
